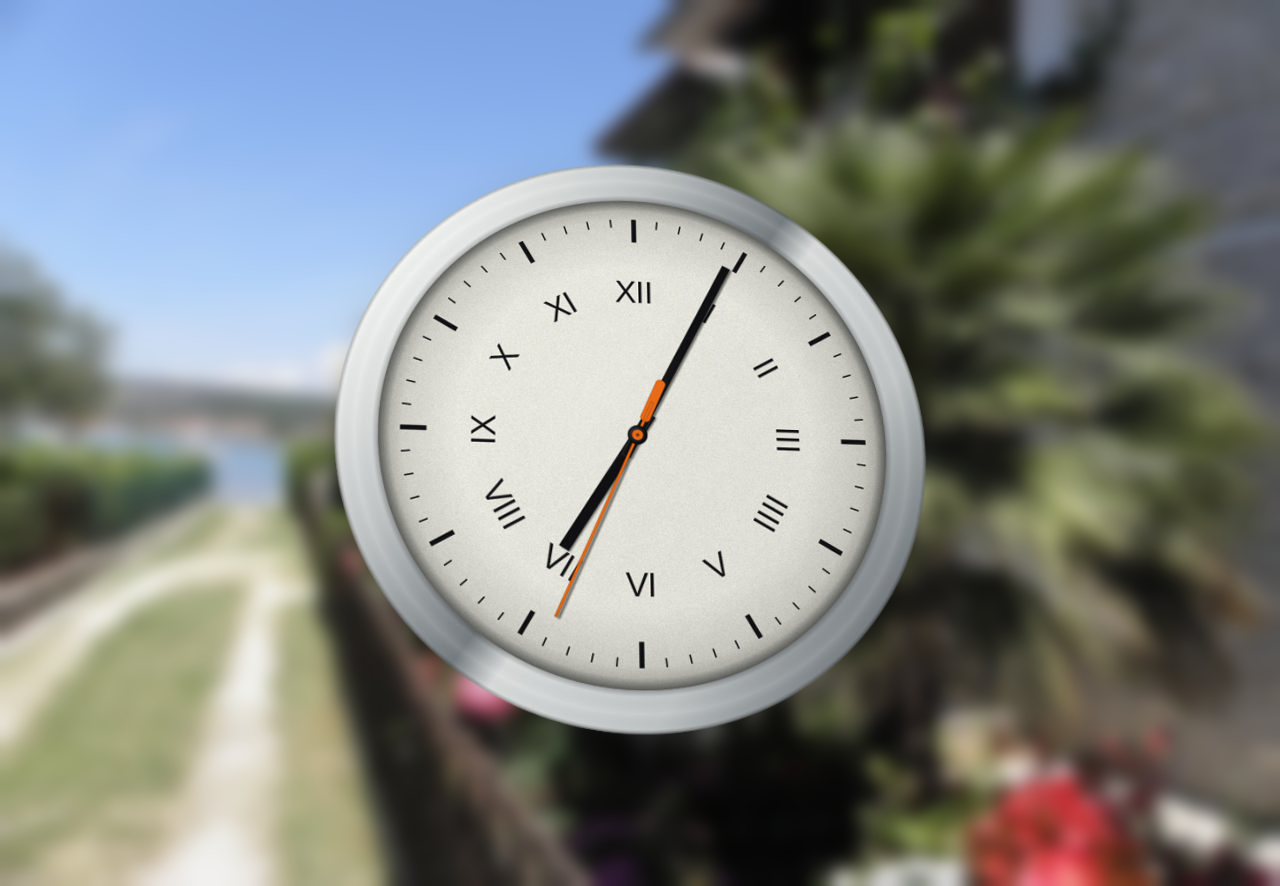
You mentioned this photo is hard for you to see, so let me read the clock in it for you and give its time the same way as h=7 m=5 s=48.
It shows h=7 m=4 s=34
